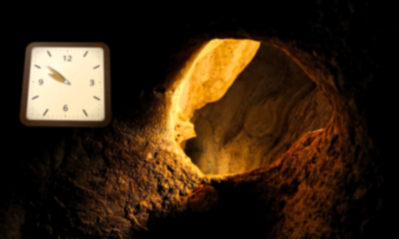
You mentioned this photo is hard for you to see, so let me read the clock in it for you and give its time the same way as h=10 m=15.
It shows h=9 m=52
